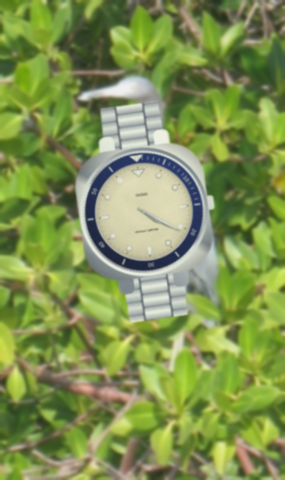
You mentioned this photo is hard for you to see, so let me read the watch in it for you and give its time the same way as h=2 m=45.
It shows h=4 m=21
